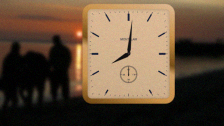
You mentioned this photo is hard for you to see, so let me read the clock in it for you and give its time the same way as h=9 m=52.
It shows h=8 m=1
